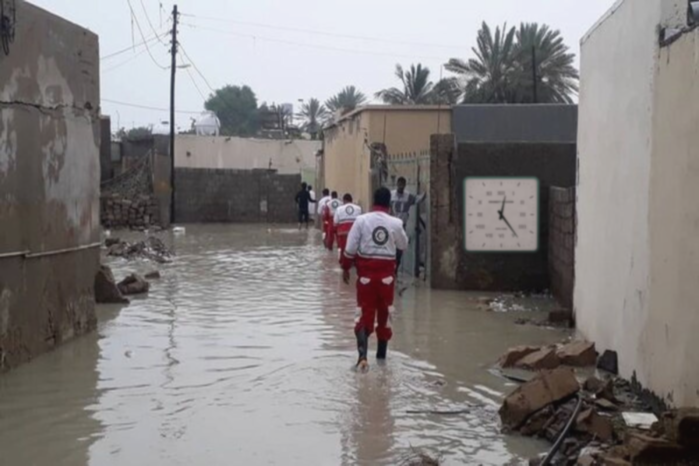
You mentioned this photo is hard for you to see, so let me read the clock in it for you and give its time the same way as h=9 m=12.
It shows h=12 m=24
